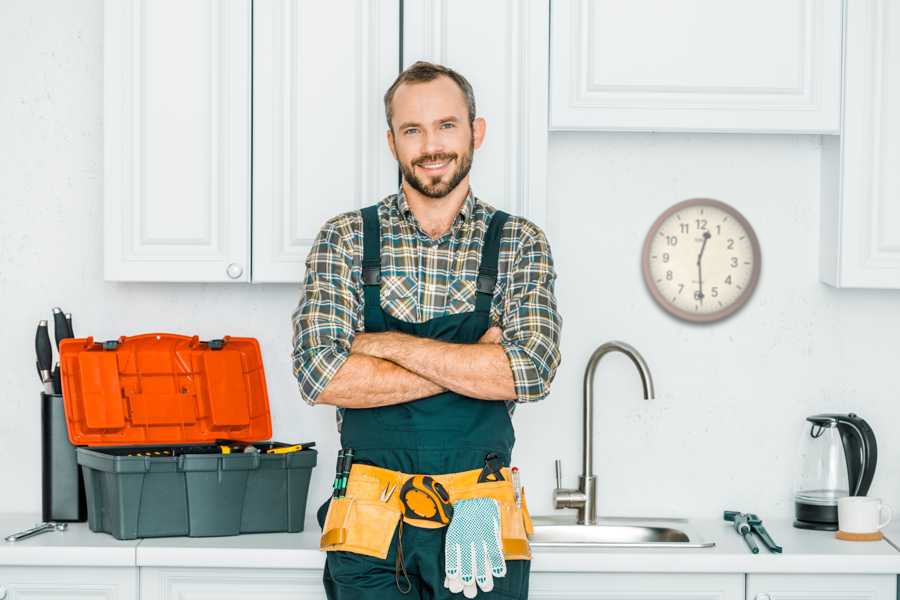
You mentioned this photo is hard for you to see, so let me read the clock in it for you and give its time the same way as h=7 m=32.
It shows h=12 m=29
